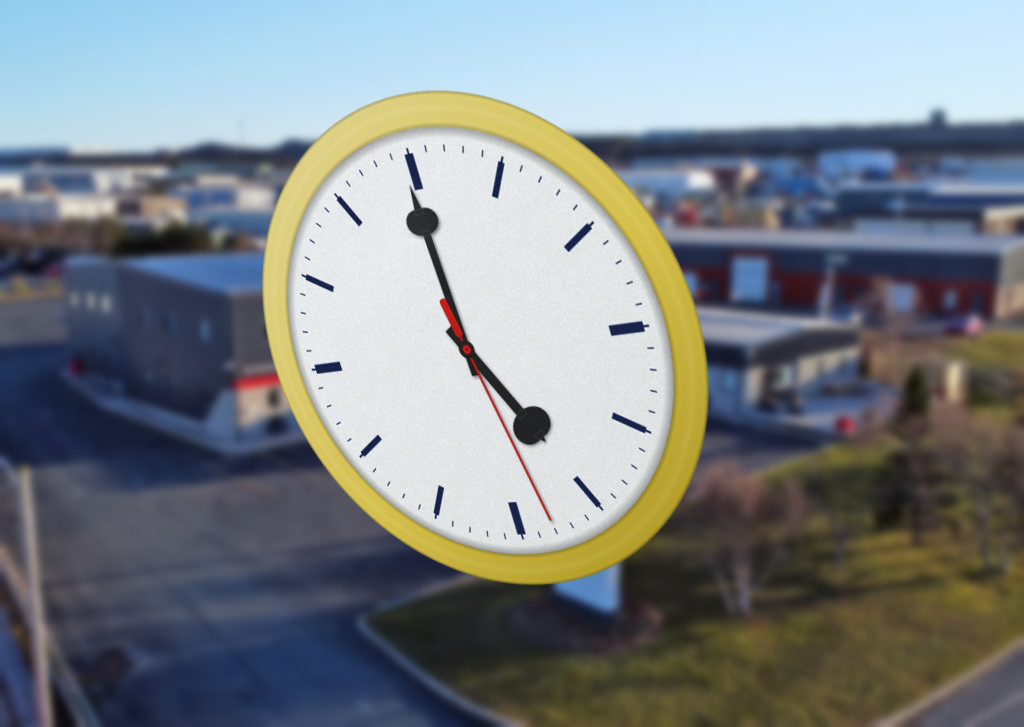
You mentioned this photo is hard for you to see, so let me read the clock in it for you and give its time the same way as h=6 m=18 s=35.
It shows h=4 m=59 s=28
